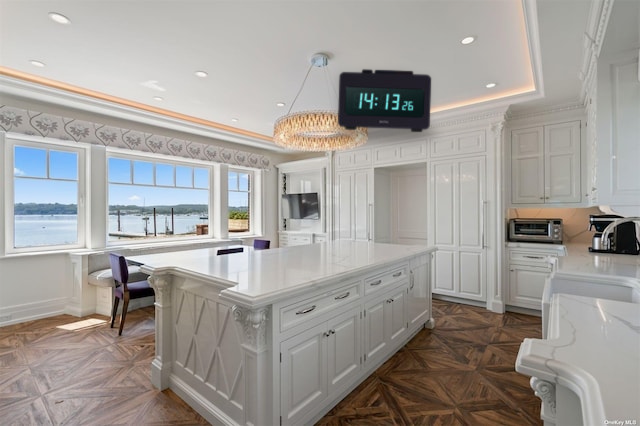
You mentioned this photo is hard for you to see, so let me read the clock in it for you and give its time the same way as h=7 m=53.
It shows h=14 m=13
